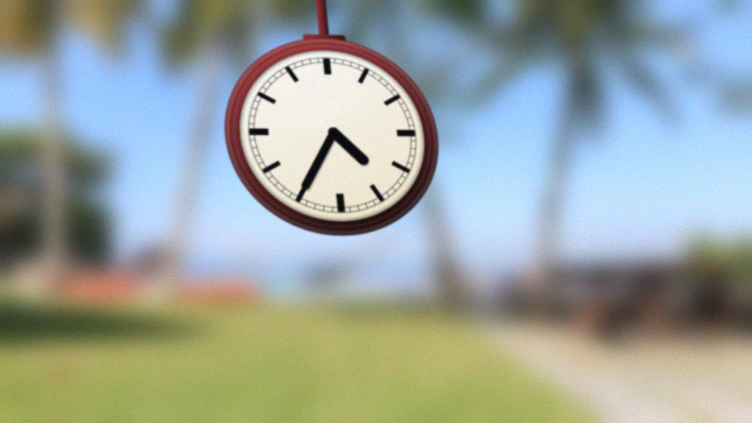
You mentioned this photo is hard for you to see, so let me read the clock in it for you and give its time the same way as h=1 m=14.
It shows h=4 m=35
